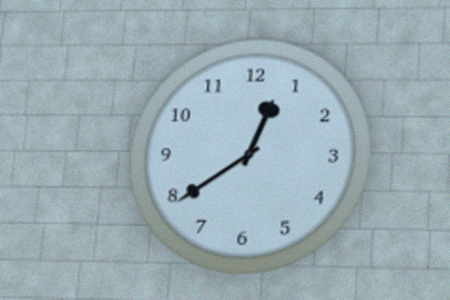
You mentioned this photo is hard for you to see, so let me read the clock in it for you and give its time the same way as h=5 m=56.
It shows h=12 m=39
